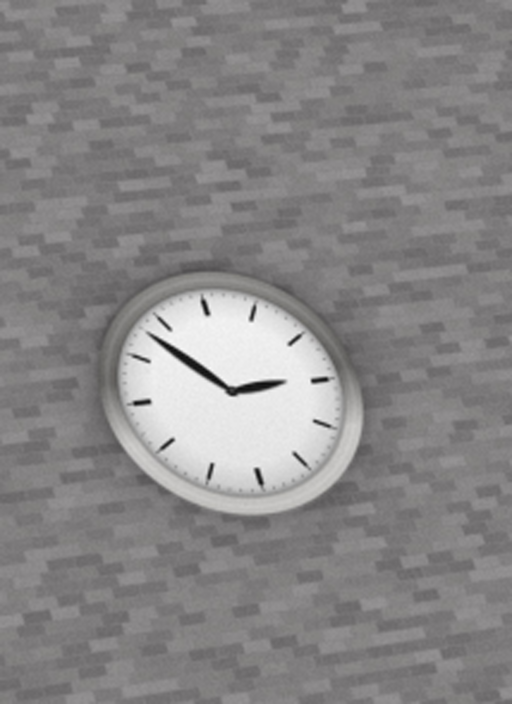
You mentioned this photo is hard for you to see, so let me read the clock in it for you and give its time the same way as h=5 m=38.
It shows h=2 m=53
